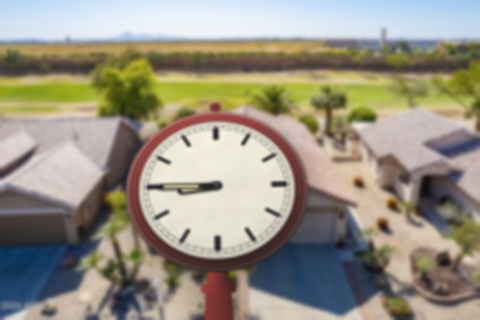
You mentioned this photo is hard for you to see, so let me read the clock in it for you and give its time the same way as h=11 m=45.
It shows h=8 m=45
